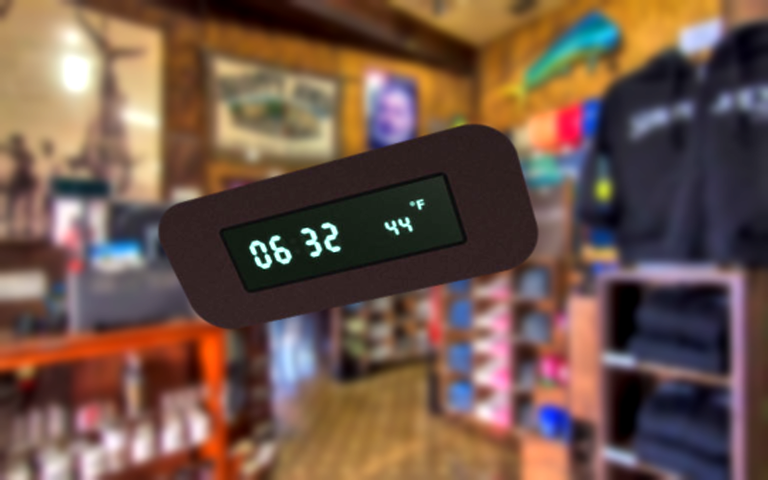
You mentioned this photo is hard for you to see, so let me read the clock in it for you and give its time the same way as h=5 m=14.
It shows h=6 m=32
